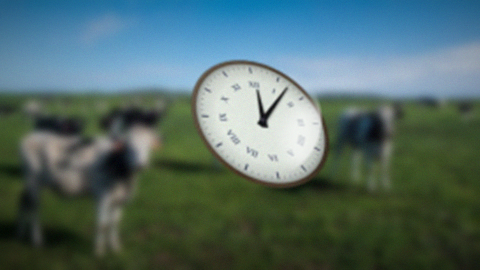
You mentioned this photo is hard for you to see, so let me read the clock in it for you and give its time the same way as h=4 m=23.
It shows h=12 m=7
